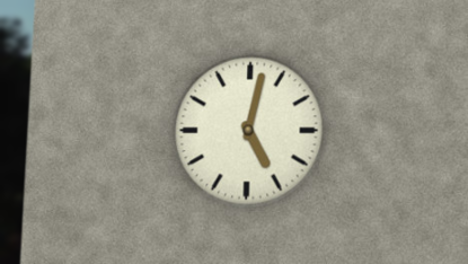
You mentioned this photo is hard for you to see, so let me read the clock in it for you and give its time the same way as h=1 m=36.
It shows h=5 m=2
